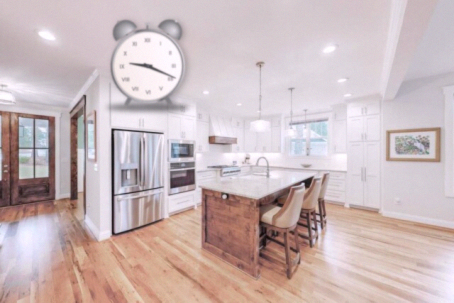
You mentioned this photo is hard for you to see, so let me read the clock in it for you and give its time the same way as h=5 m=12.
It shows h=9 m=19
